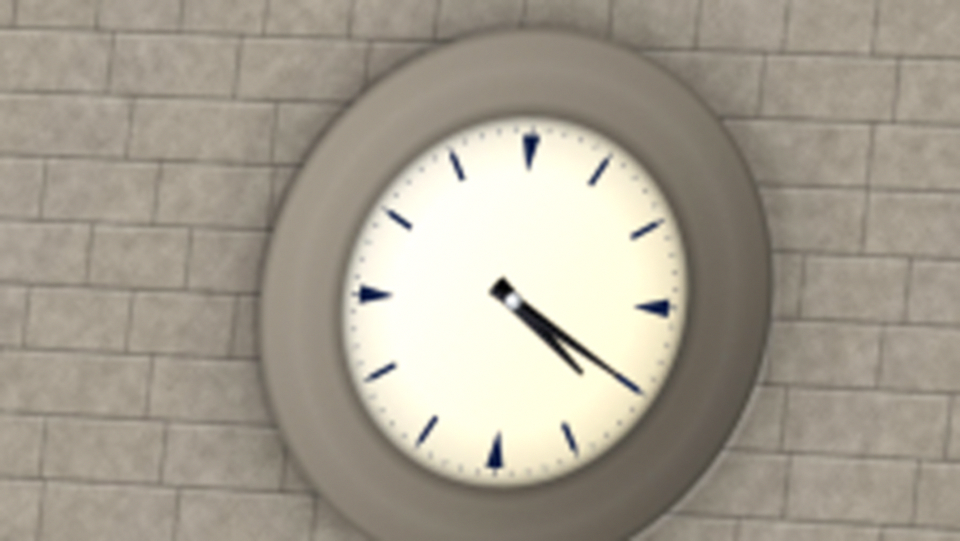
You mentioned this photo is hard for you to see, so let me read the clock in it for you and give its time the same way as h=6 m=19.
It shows h=4 m=20
